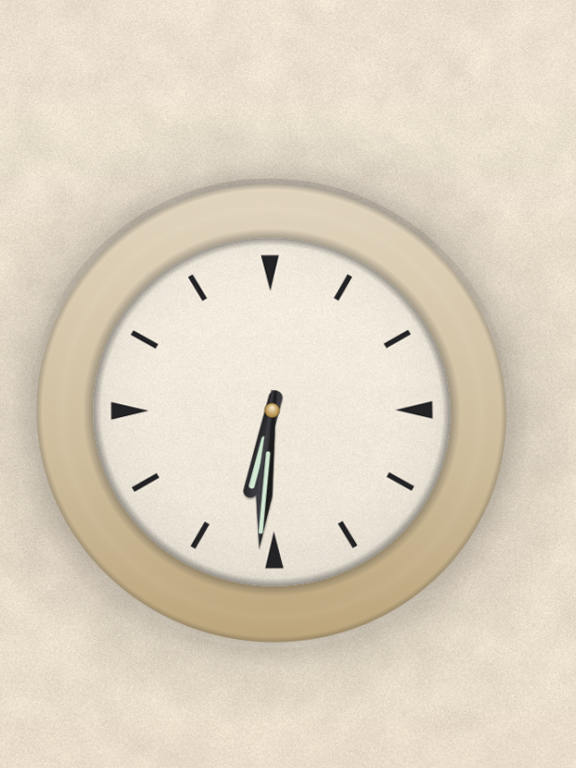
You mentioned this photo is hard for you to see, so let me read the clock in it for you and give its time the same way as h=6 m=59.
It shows h=6 m=31
